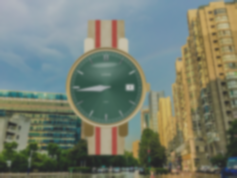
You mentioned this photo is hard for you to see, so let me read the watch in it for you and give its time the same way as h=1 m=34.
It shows h=8 m=44
